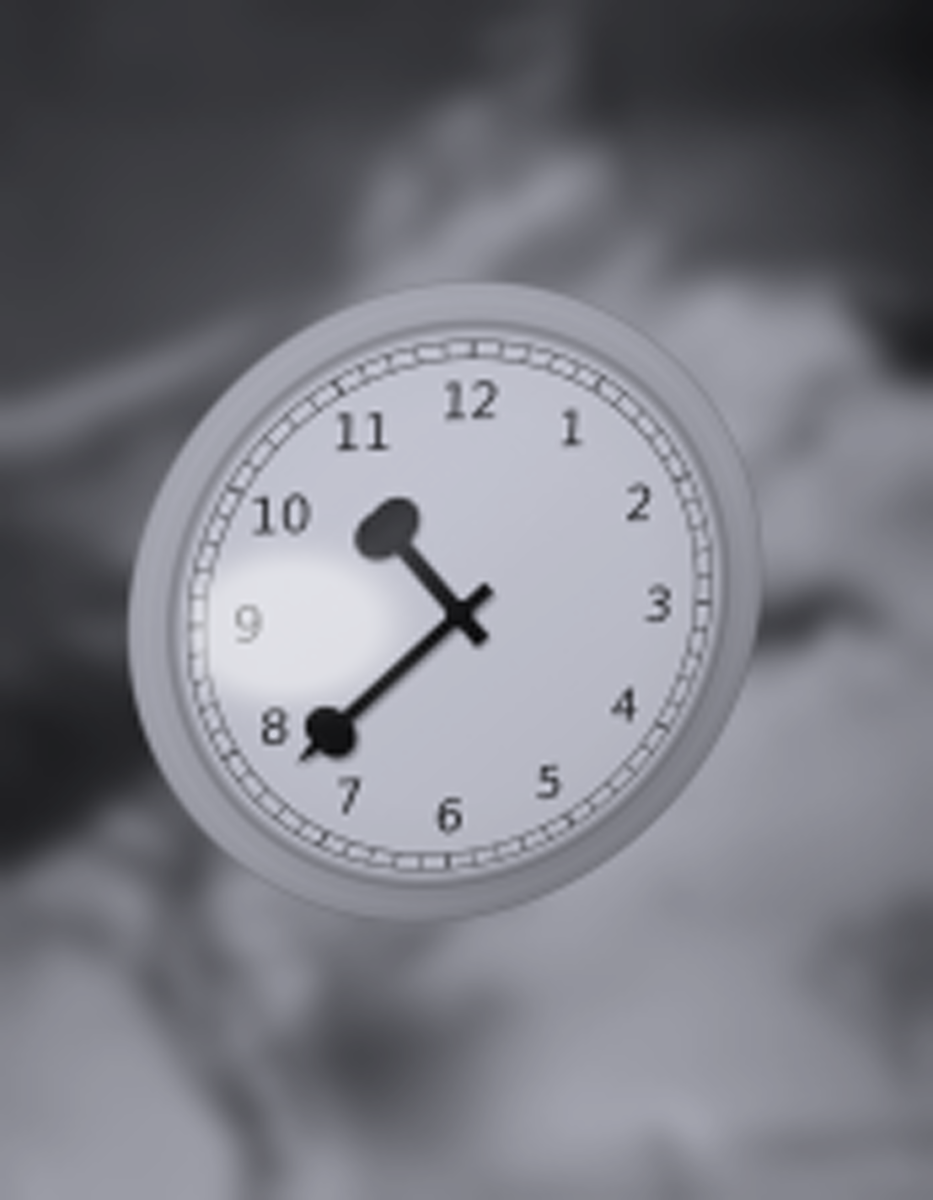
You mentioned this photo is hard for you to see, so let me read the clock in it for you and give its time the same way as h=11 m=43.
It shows h=10 m=38
